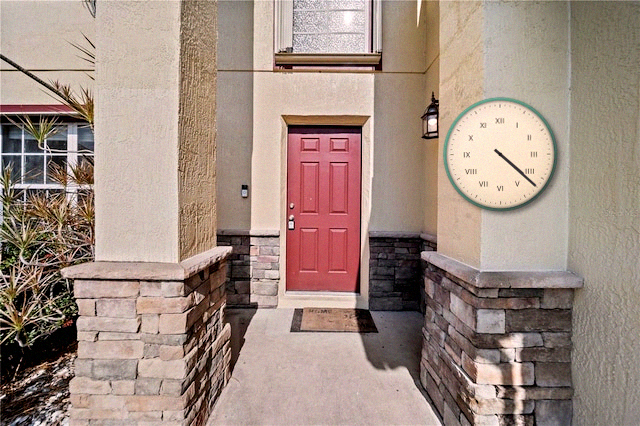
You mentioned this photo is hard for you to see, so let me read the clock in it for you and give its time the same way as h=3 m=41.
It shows h=4 m=22
